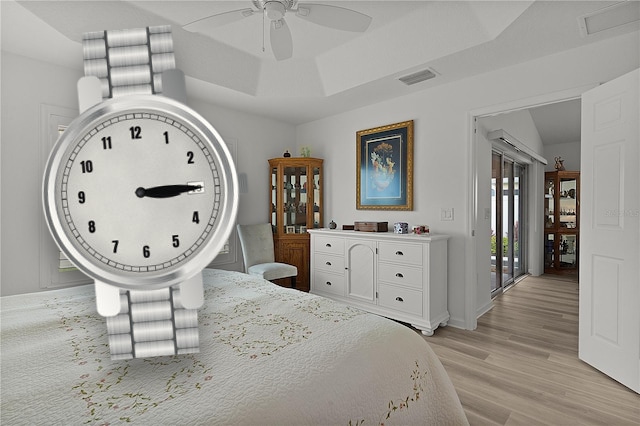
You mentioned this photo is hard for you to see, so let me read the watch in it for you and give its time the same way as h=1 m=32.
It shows h=3 m=15
